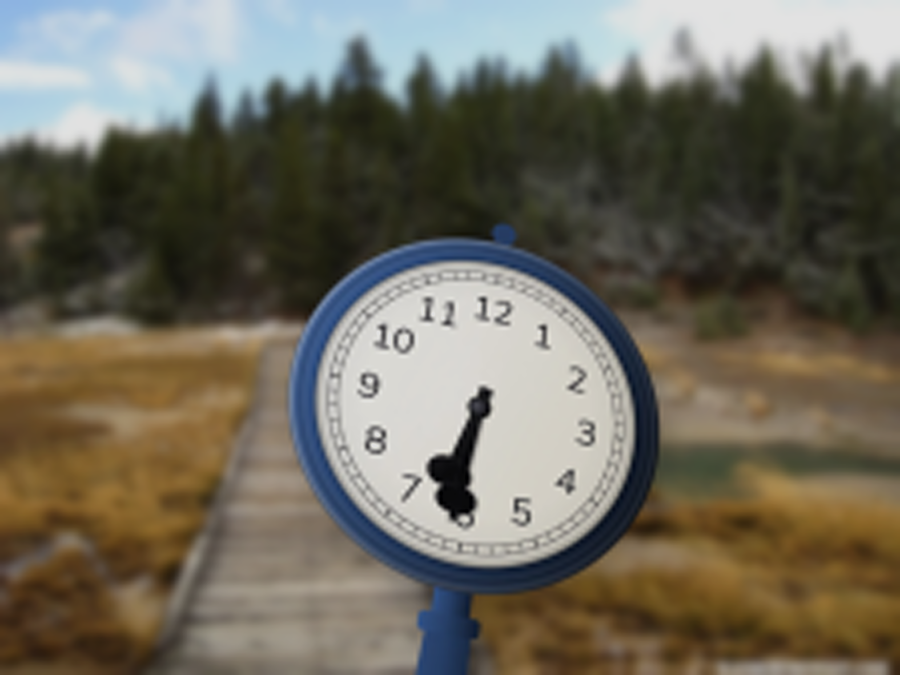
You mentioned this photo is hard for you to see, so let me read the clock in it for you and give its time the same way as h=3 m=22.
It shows h=6 m=31
